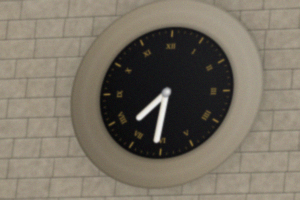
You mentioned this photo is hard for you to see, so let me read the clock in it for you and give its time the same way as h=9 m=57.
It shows h=7 m=31
